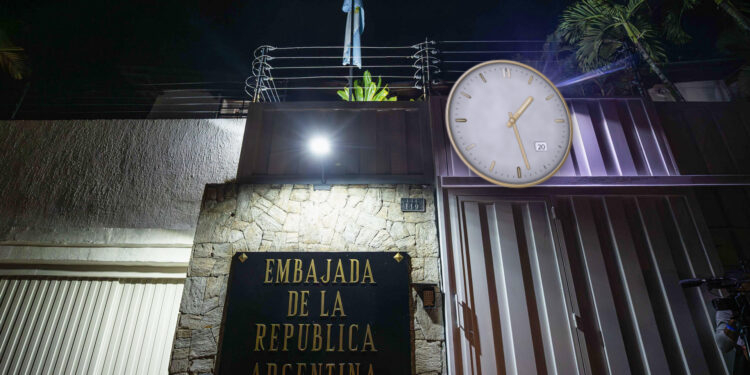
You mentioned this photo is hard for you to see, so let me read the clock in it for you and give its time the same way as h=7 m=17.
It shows h=1 m=28
